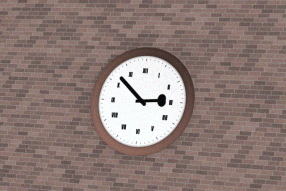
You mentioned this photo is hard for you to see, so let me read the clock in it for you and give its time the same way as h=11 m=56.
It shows h=2 m=52
